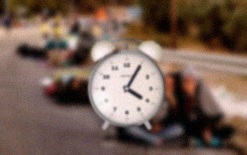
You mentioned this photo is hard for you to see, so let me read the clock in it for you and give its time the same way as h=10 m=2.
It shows h=4 m=5
